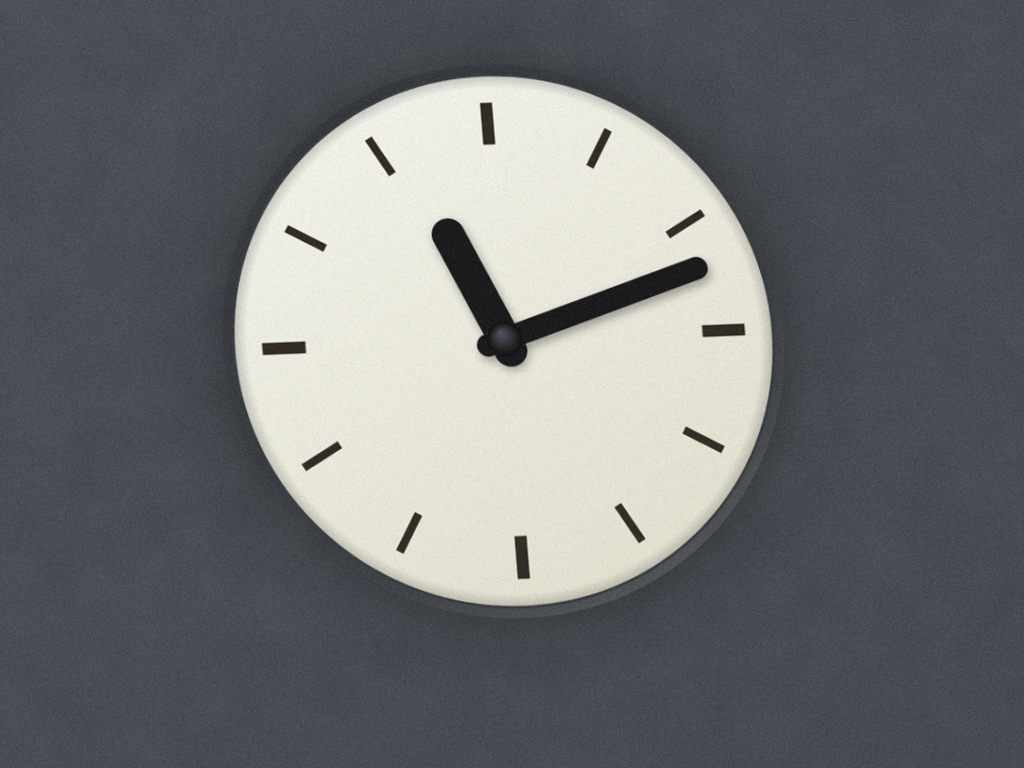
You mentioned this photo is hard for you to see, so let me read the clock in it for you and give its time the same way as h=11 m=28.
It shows h=11 m=12
